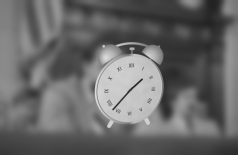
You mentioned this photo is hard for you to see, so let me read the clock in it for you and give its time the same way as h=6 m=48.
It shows h=1 m=37
